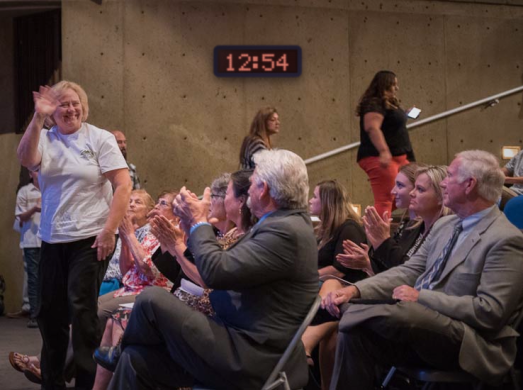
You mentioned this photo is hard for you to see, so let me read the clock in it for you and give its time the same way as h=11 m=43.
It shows h=12 m=54
